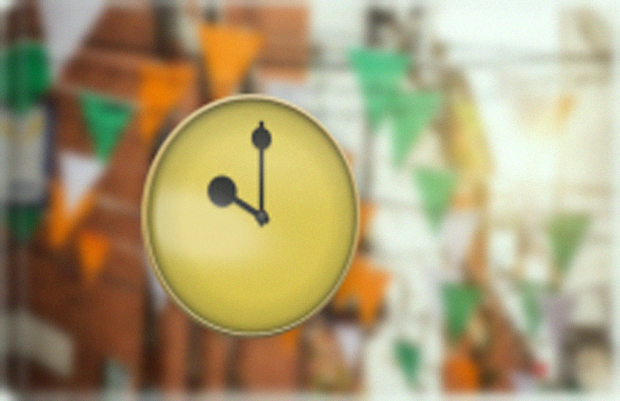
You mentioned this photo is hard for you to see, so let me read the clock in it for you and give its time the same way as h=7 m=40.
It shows h=10 m=0
